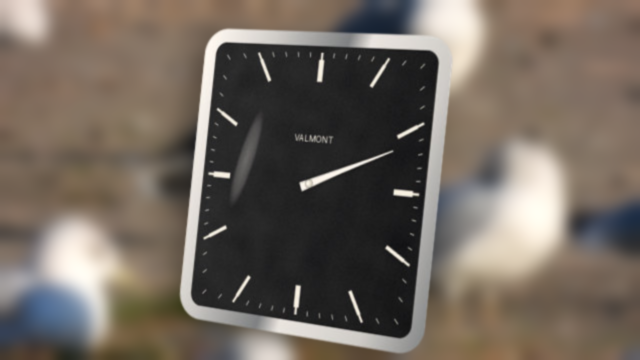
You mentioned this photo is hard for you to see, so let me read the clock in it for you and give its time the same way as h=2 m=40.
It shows h=2 m=11
